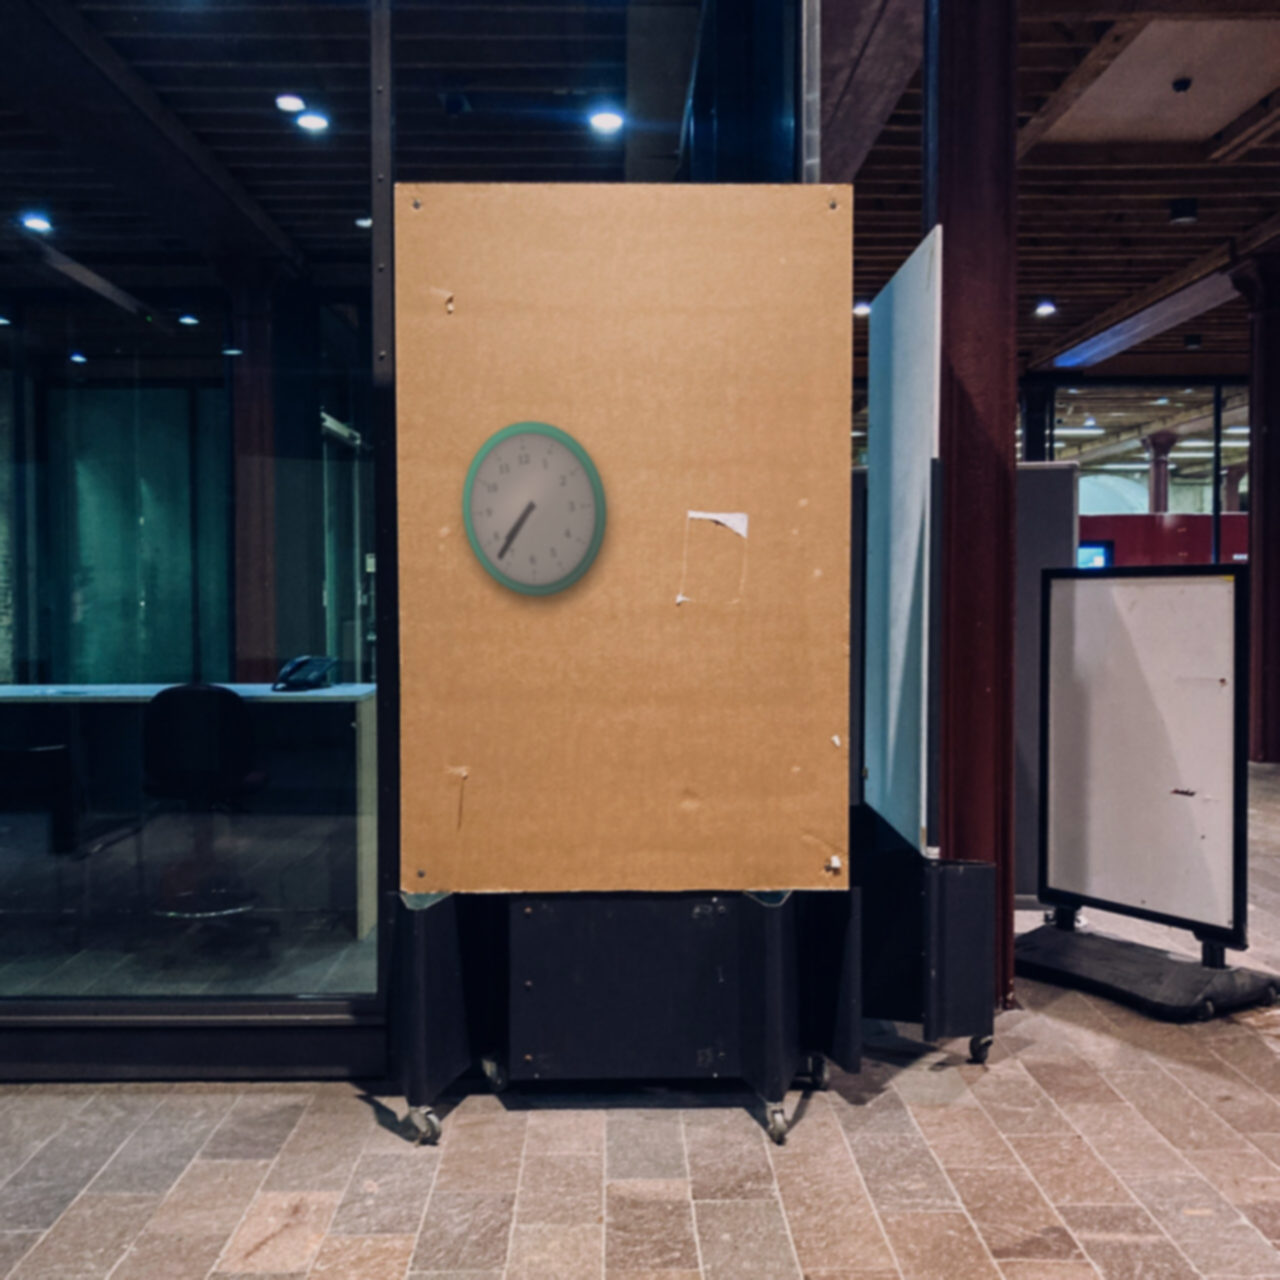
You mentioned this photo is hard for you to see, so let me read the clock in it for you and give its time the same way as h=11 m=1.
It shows h=7 m=37
